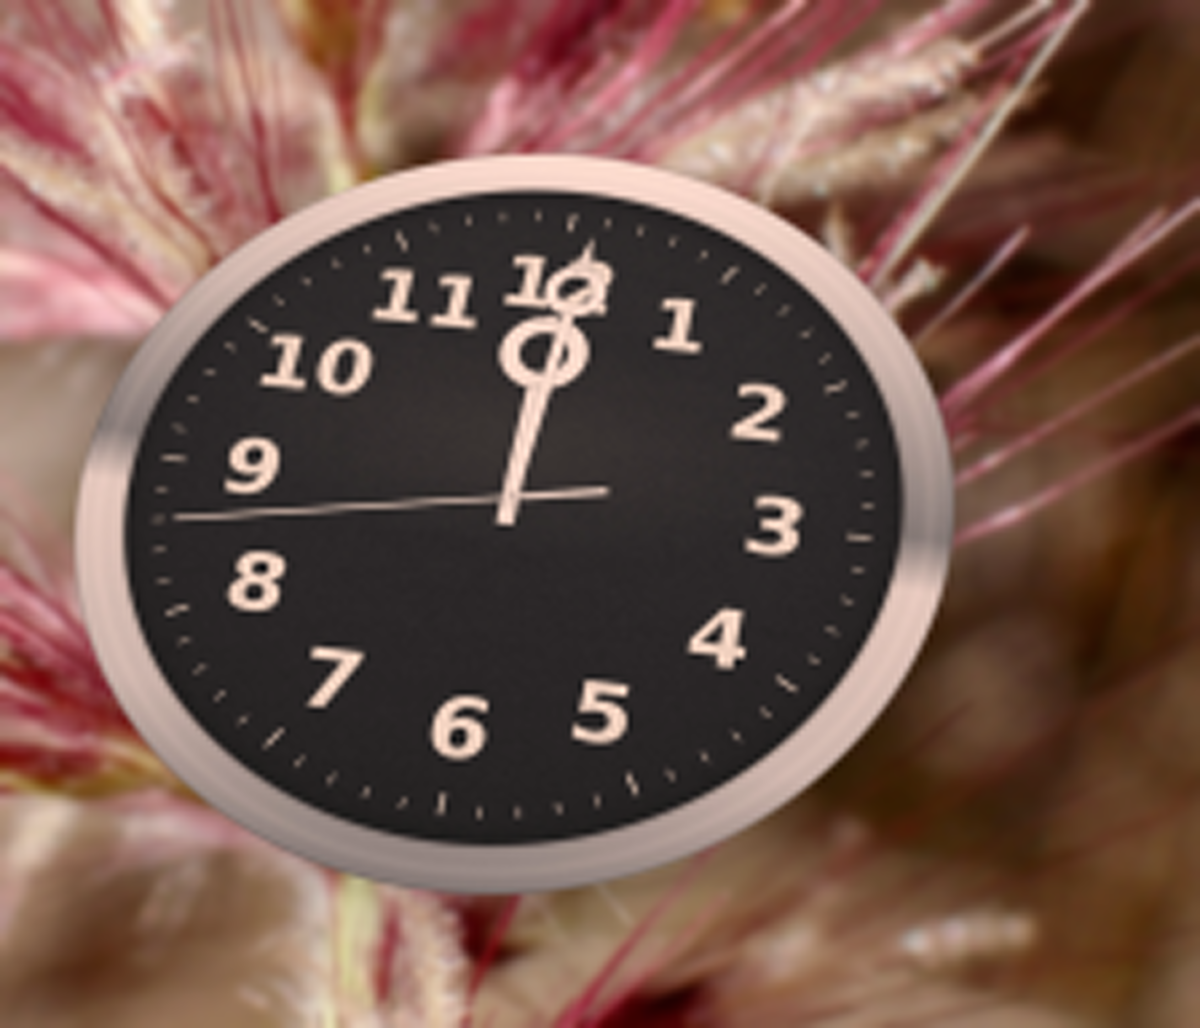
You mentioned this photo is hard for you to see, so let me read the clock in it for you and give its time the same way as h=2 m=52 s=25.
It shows h=12 m=0 s=43
